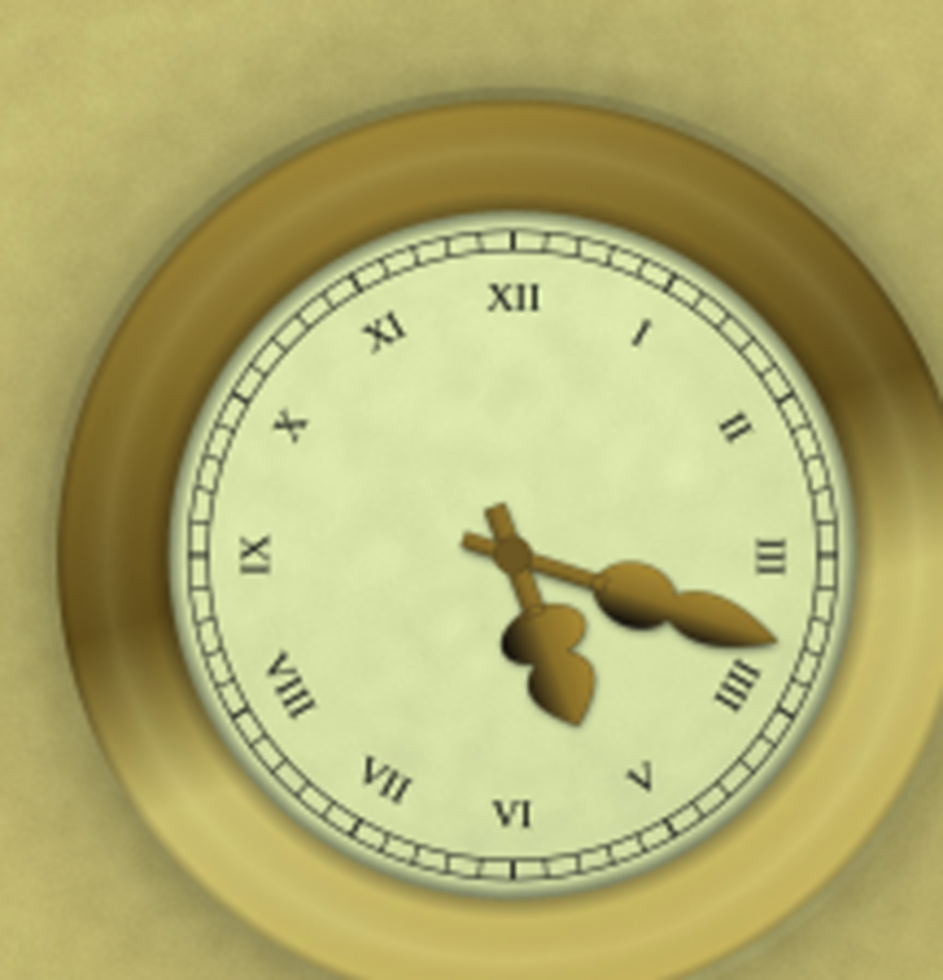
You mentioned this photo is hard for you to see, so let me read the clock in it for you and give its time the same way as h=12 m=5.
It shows h=5 m=18
